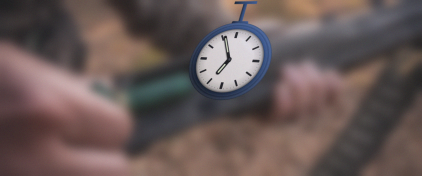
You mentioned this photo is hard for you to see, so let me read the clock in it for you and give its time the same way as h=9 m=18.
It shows h=6 m=56
